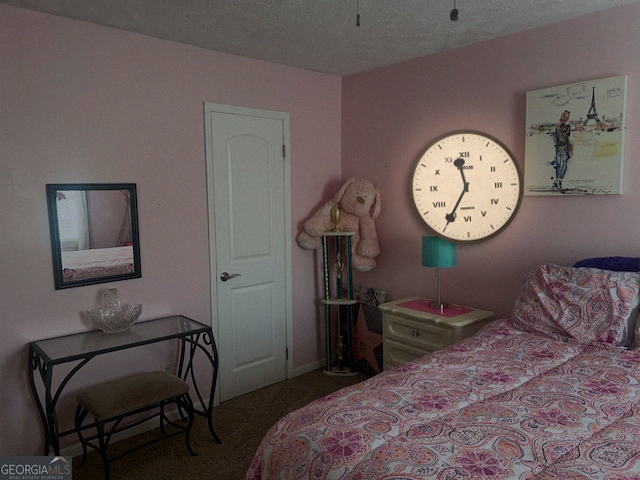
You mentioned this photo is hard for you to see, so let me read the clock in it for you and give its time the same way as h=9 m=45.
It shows h=11 m=35
